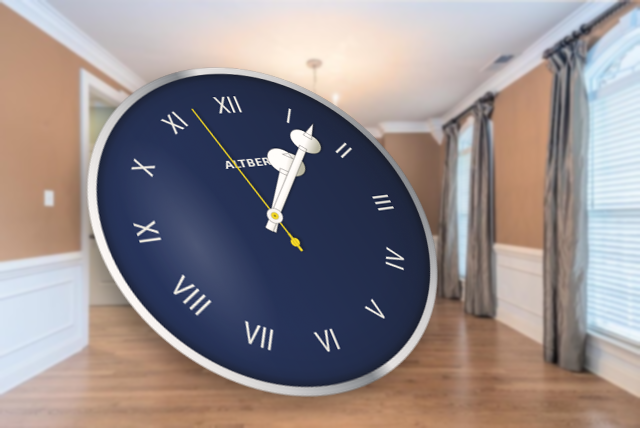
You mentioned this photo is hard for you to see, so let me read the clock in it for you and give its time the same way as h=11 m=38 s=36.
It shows h=1 m=6 s=57
